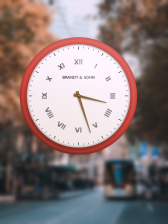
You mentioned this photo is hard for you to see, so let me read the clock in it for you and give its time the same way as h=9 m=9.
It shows h=3 m=27
